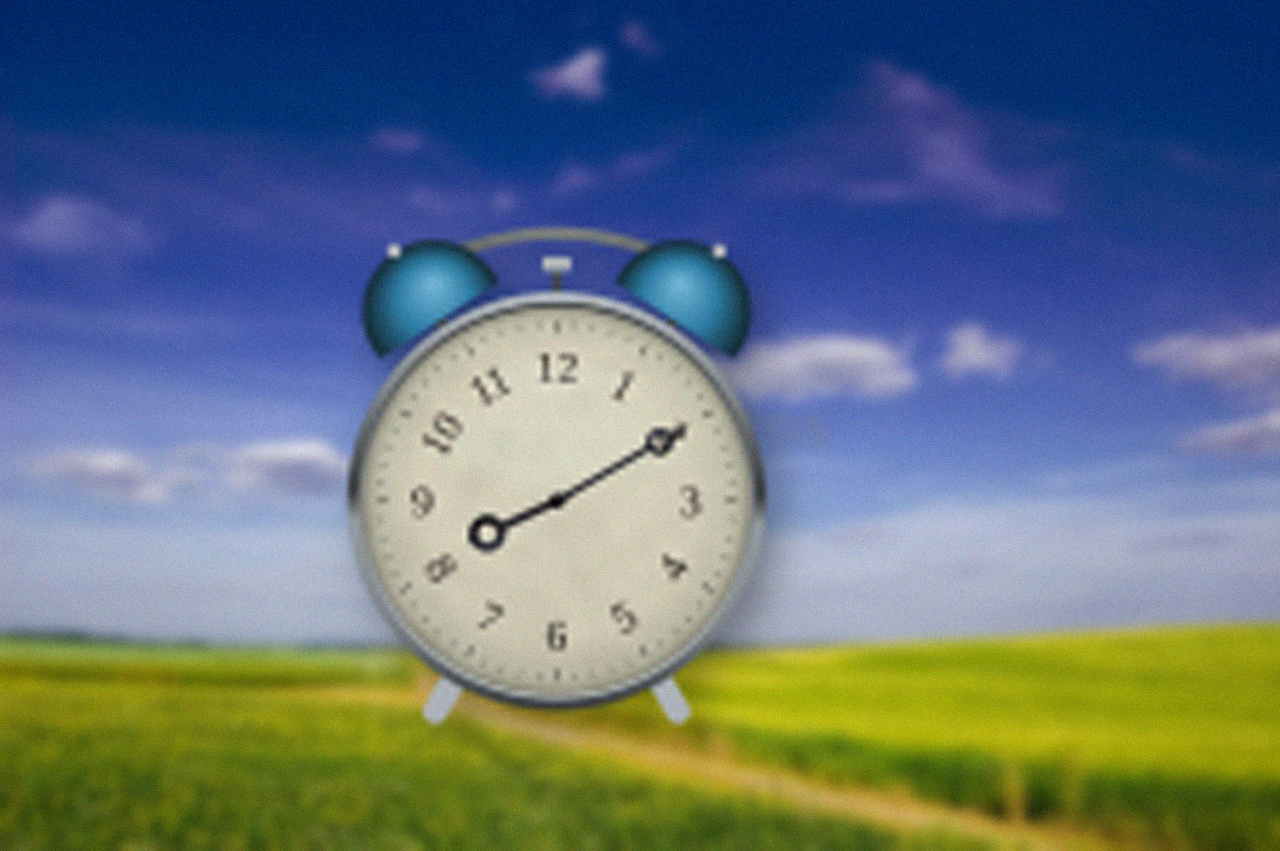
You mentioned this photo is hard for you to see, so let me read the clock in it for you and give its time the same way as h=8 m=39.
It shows h=8 m=10
